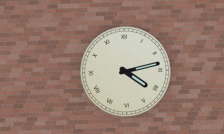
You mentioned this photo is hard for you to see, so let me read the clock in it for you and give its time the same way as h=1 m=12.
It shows h=4 m=13
